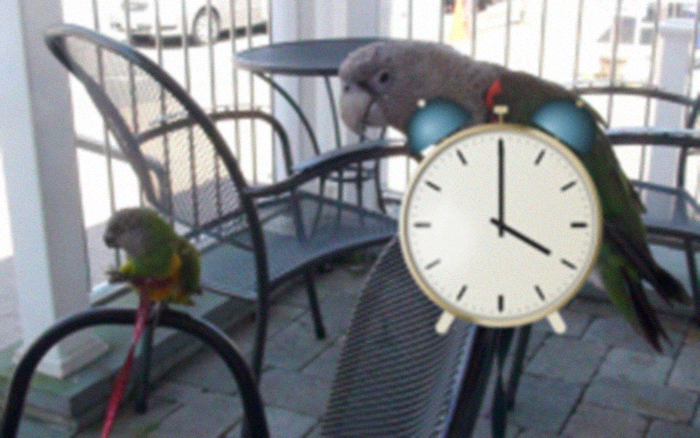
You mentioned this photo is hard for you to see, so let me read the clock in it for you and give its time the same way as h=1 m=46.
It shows h=4 m=0
